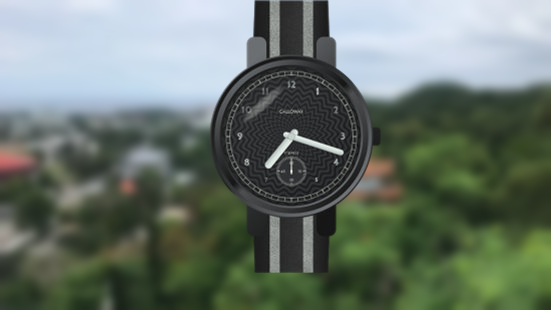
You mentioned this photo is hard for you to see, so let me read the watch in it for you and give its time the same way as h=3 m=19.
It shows h=7 m=18
